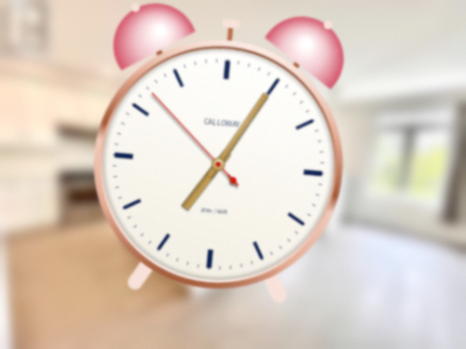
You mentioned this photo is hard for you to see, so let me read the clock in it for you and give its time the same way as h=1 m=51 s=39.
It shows h=7 m=4 s=52
